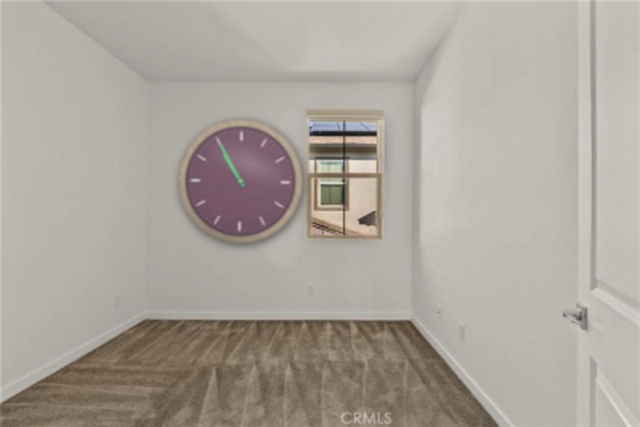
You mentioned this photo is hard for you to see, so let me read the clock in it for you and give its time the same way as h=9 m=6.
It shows h=10 m=55
